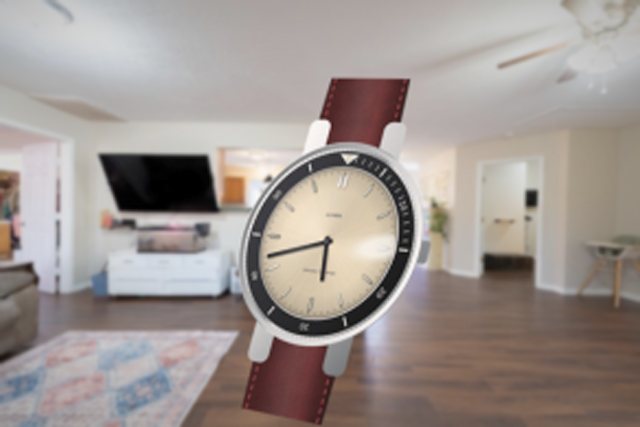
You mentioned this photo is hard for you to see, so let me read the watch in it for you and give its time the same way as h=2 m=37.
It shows h=5 m=42
